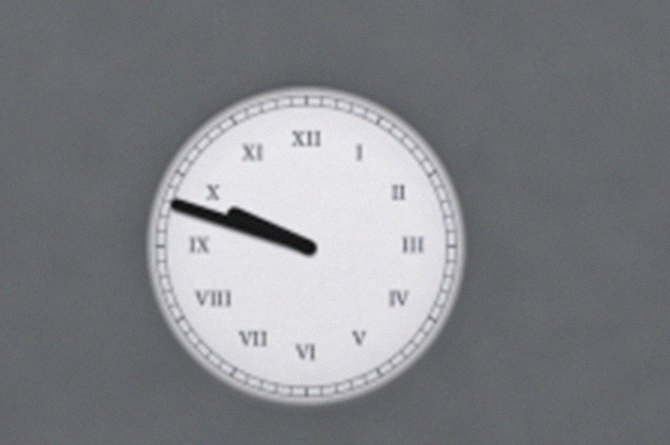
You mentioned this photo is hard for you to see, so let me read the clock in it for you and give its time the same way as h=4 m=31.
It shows h=9 m=48
